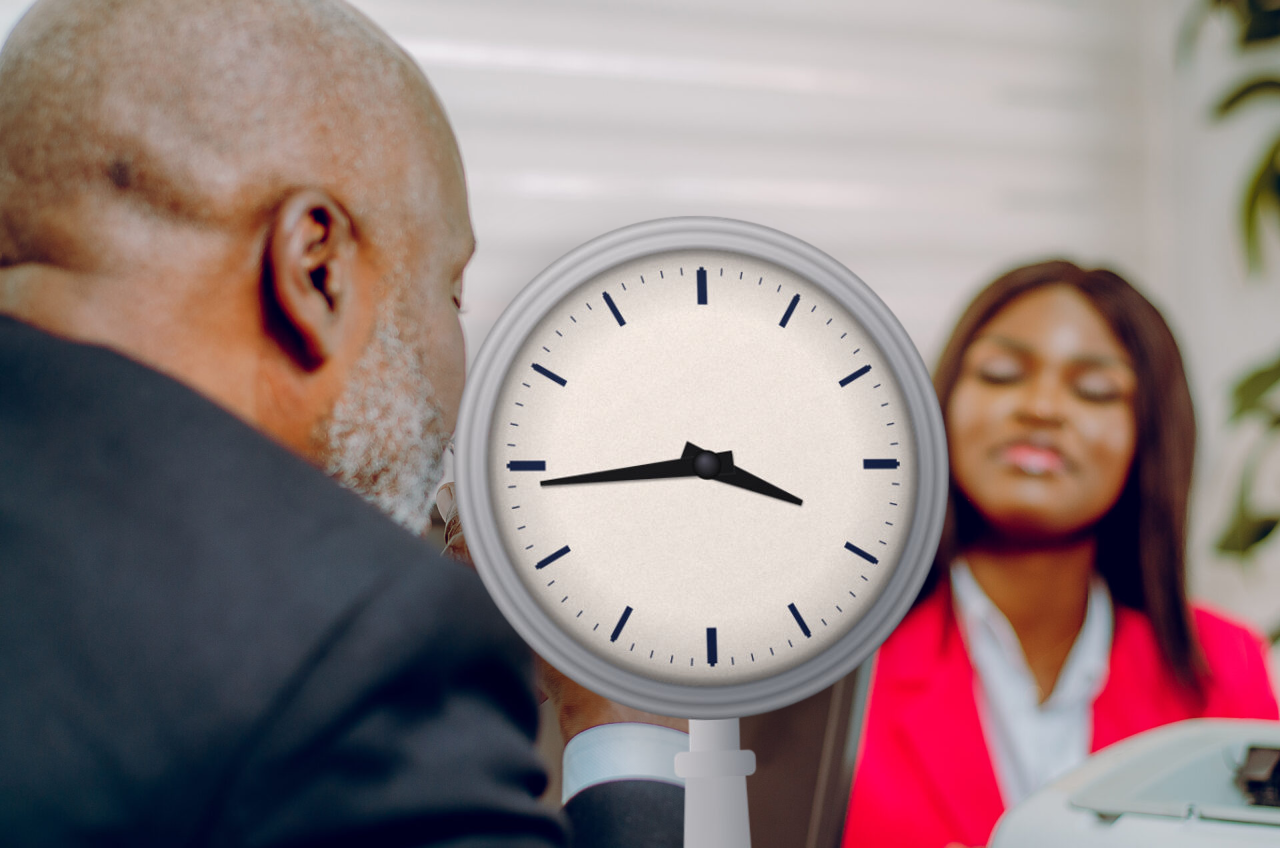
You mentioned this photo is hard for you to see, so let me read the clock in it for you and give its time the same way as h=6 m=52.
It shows h=3 m=44
